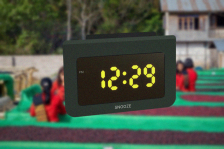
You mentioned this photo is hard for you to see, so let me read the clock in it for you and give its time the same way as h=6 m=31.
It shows h=12 m=29
